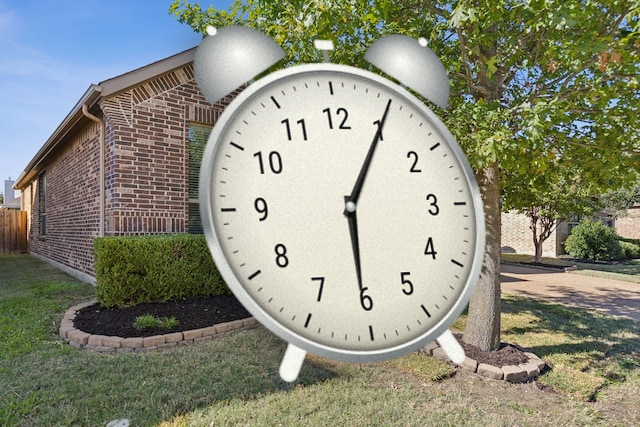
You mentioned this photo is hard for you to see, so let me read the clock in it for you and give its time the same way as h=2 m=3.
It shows h=6 m=5
